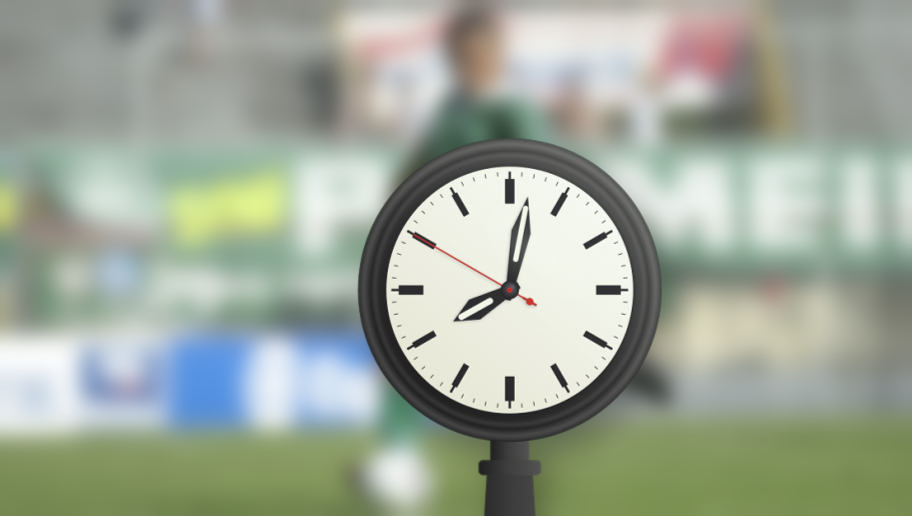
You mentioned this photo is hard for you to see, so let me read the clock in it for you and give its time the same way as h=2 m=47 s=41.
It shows h=8 m=1 s=50
